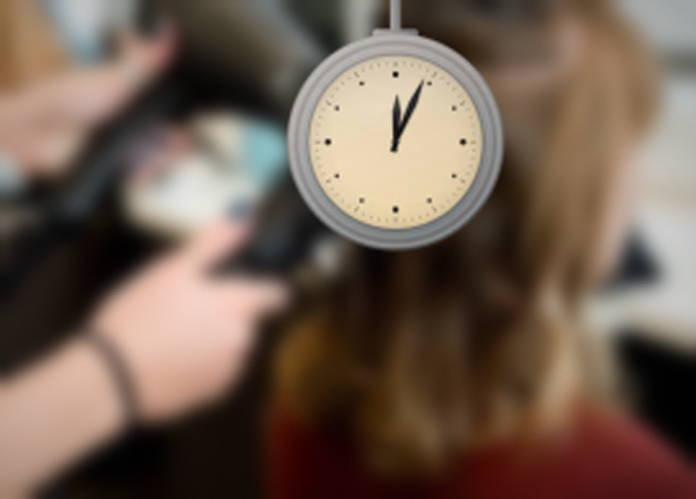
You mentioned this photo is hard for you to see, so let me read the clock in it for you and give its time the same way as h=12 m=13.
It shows h=12 m=4
